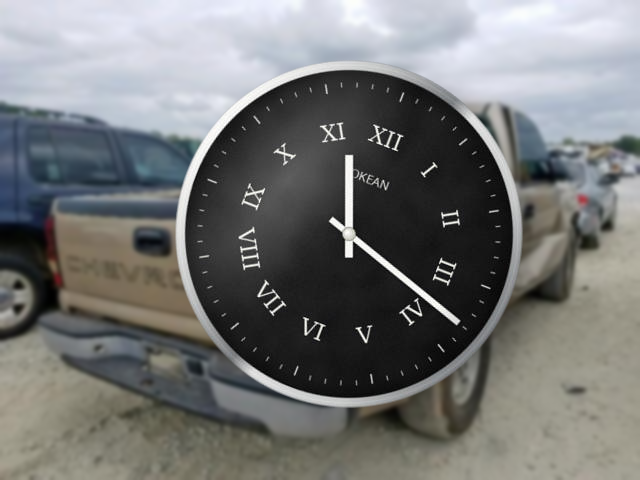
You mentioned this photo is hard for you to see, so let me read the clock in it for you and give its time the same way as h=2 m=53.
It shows h=11 m=18
